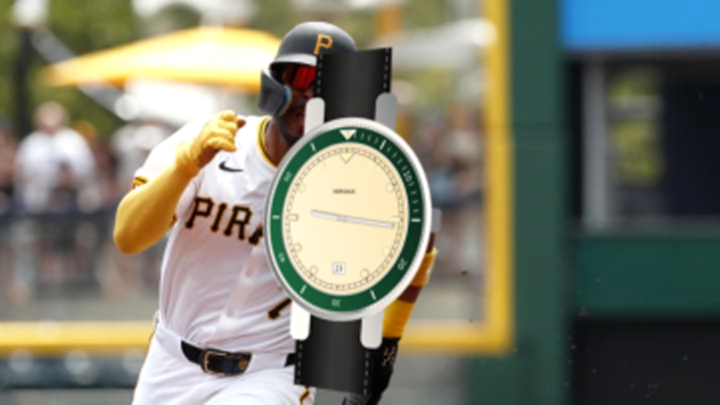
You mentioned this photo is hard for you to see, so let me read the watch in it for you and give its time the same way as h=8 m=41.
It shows h=9 m=16
